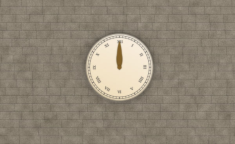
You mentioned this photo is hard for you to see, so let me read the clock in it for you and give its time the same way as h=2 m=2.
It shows h=12 m=0
